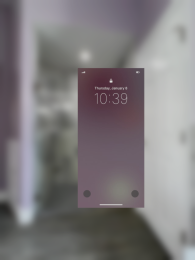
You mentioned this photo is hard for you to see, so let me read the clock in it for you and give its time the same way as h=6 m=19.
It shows h=10 m=39
